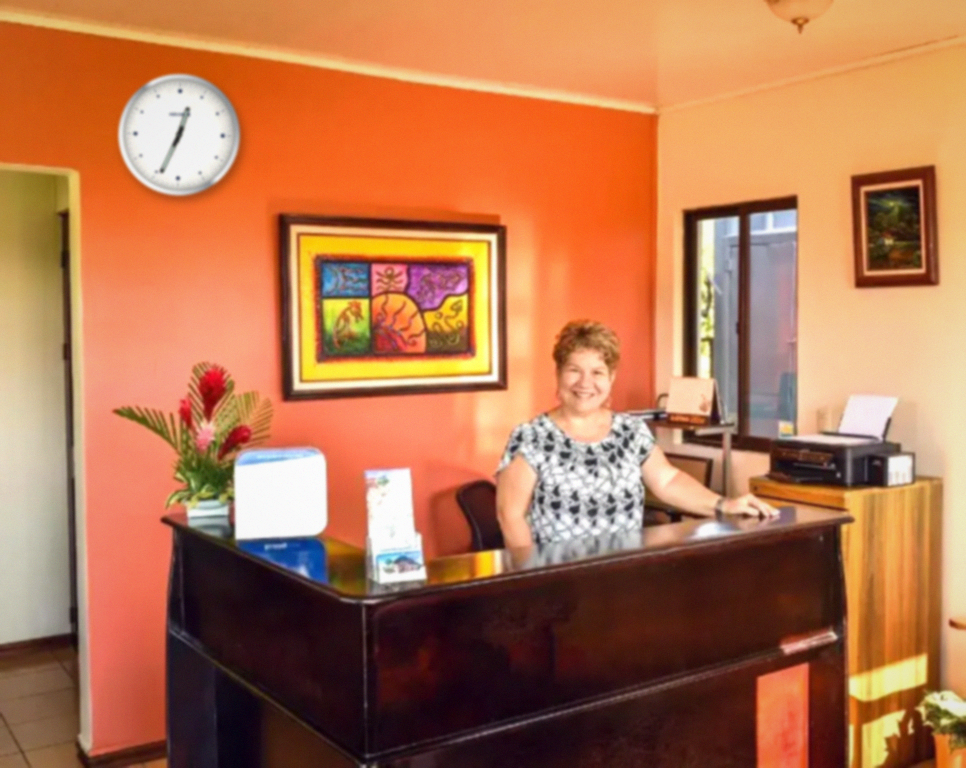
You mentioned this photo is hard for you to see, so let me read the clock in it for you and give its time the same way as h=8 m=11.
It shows h=12 m=34
